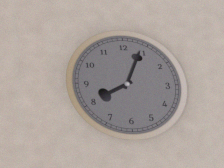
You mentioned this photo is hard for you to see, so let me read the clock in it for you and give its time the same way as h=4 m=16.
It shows h=8 m=4
